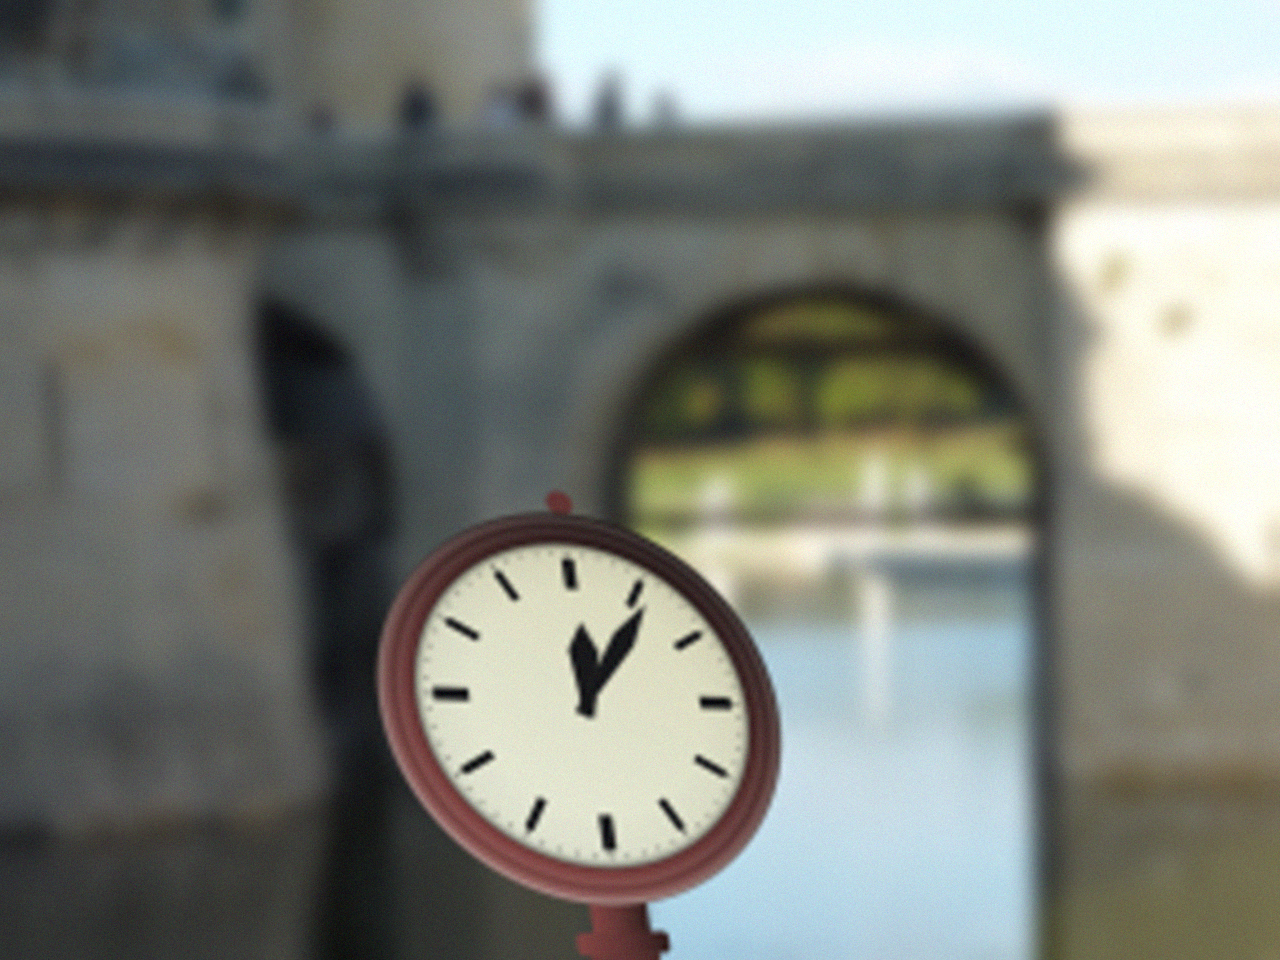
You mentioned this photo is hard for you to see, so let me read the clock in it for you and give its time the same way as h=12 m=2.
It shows h=12 m=6
